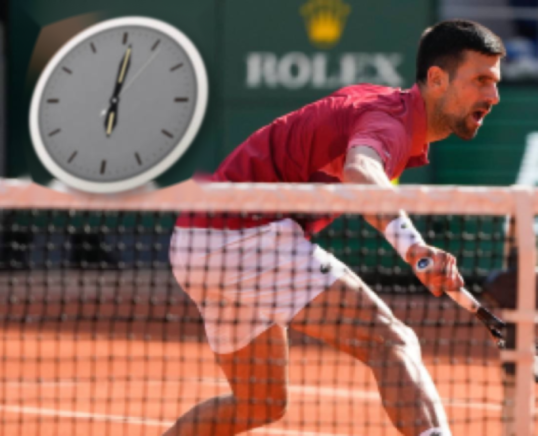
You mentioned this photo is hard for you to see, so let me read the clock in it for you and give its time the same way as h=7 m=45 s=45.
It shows h=6 m=1 s=6
